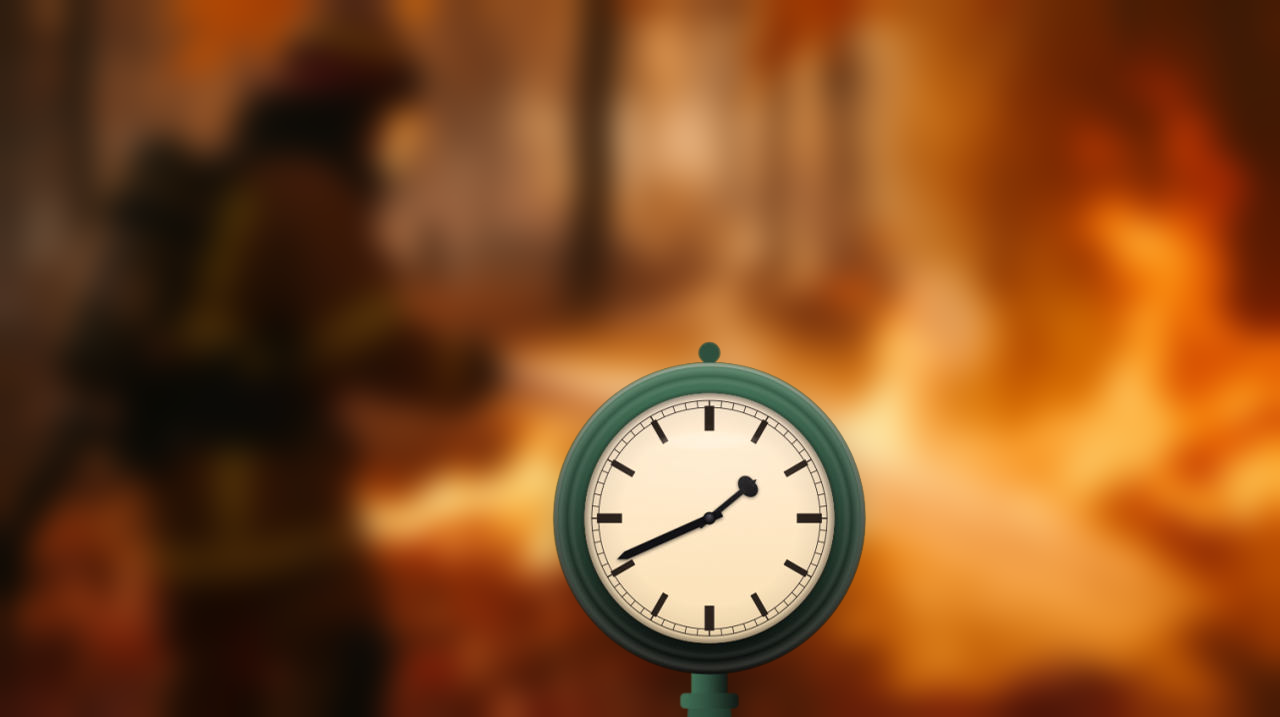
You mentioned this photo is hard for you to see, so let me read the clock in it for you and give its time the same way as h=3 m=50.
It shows h=1 m=41
